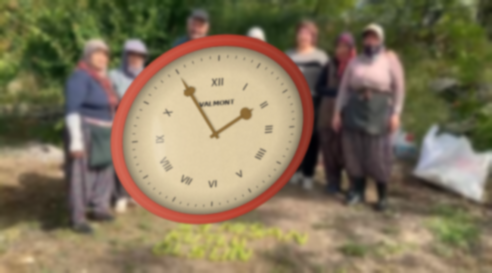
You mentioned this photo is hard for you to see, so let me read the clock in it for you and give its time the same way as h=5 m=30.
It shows h=1 m=55
